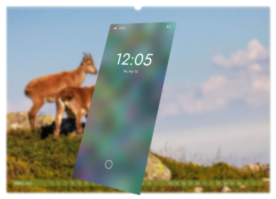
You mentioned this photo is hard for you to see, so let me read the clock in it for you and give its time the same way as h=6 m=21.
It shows h=12 m=5
